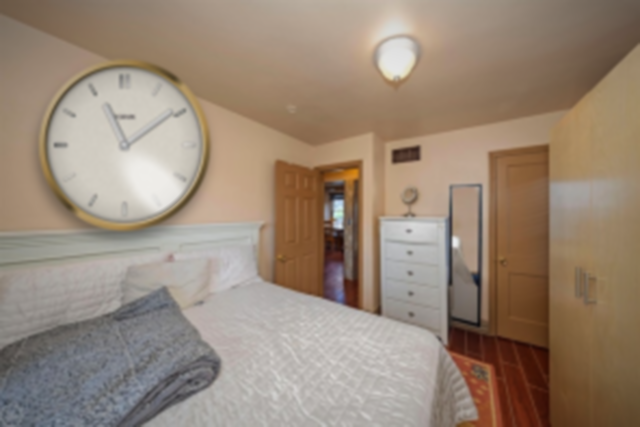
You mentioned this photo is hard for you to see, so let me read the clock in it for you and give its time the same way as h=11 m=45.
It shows h=11 m=9
